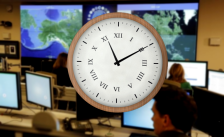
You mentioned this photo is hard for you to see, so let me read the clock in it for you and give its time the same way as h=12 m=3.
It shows h=11 m=10
